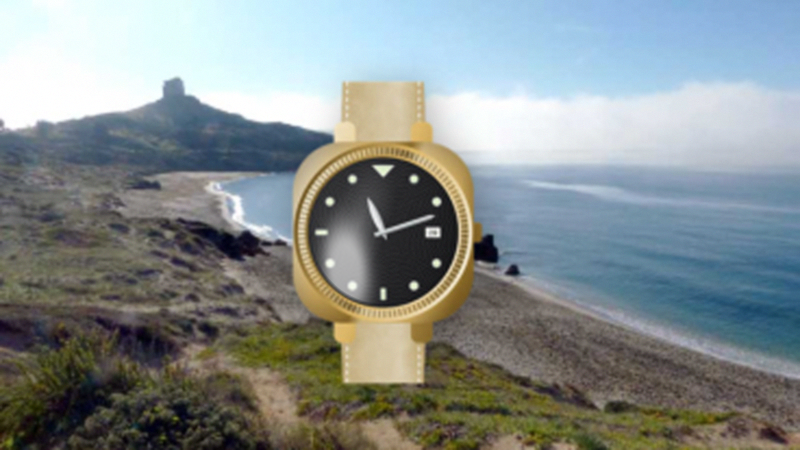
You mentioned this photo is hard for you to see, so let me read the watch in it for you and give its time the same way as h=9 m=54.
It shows h=11 m=12
